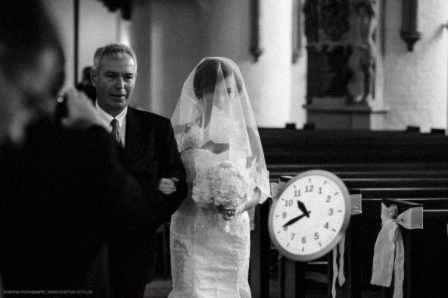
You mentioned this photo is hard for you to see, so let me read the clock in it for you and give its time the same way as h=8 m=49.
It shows h=10 m=41
